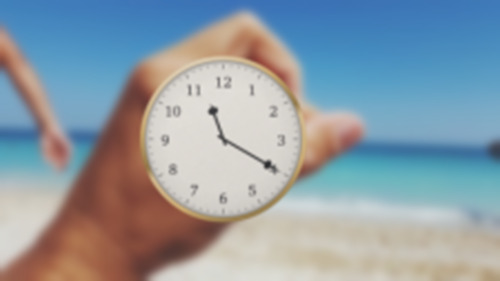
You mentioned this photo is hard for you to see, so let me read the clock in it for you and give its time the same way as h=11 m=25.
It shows h=11 m=20
